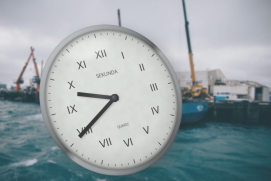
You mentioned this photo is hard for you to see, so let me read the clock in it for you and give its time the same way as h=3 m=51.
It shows h=9 m=40
